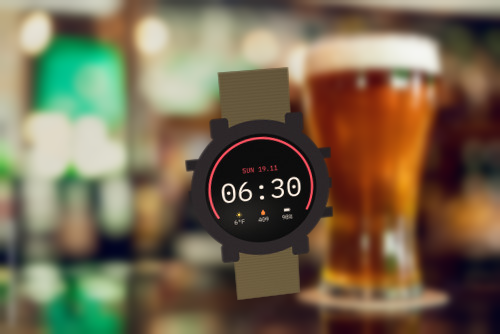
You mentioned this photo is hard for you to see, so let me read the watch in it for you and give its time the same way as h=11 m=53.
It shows h=6 m=30
